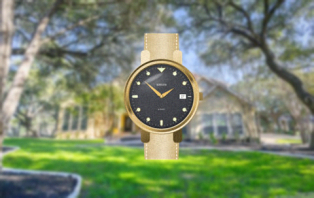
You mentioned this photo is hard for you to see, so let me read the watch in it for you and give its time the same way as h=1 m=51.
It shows h=1 m=52
